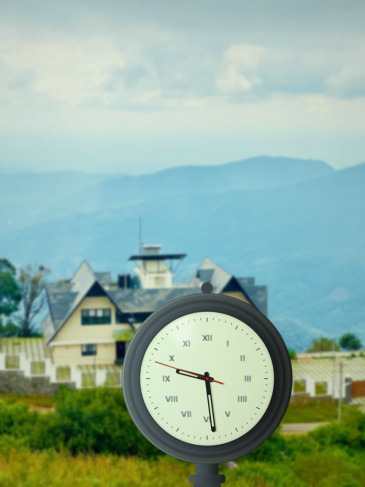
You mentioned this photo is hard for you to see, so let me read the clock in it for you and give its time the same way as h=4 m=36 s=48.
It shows h=9 m=28 s=48
